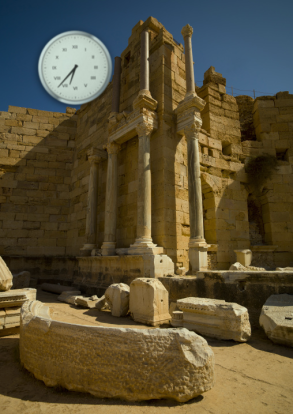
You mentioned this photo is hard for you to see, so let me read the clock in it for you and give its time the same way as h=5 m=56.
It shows h=6 m=37
